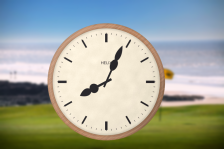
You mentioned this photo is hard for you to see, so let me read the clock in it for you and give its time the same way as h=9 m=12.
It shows h=8 m=4
